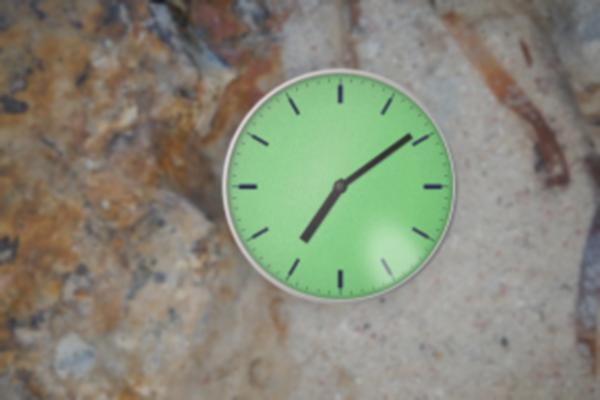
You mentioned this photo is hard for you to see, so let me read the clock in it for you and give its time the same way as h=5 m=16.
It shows h=7 m=9
